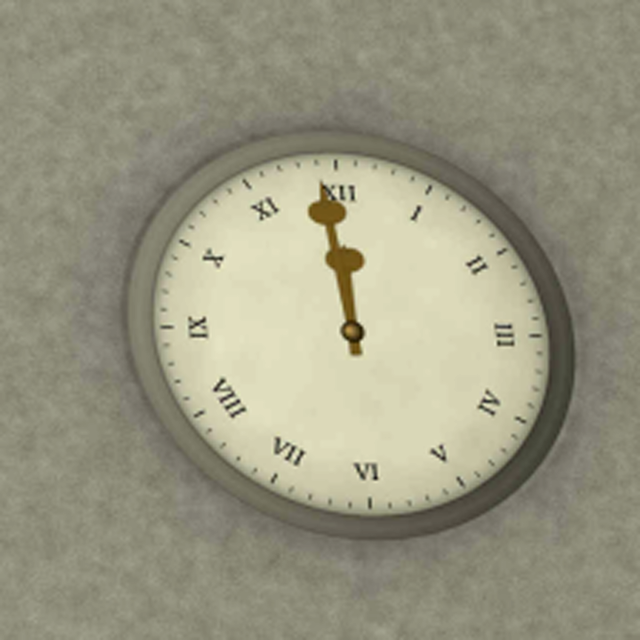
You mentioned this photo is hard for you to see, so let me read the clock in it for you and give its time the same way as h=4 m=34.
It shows h=11 m=59
